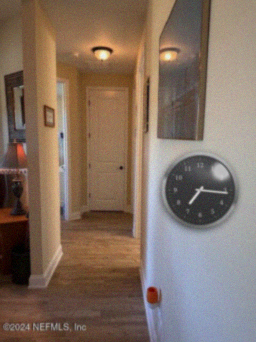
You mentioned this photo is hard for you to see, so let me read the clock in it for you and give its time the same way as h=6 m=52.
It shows h=7 m=16
